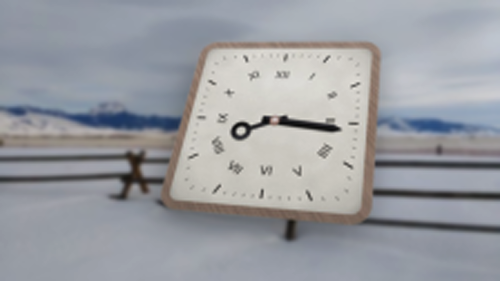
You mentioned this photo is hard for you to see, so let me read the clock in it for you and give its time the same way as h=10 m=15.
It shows h=8 m=16
